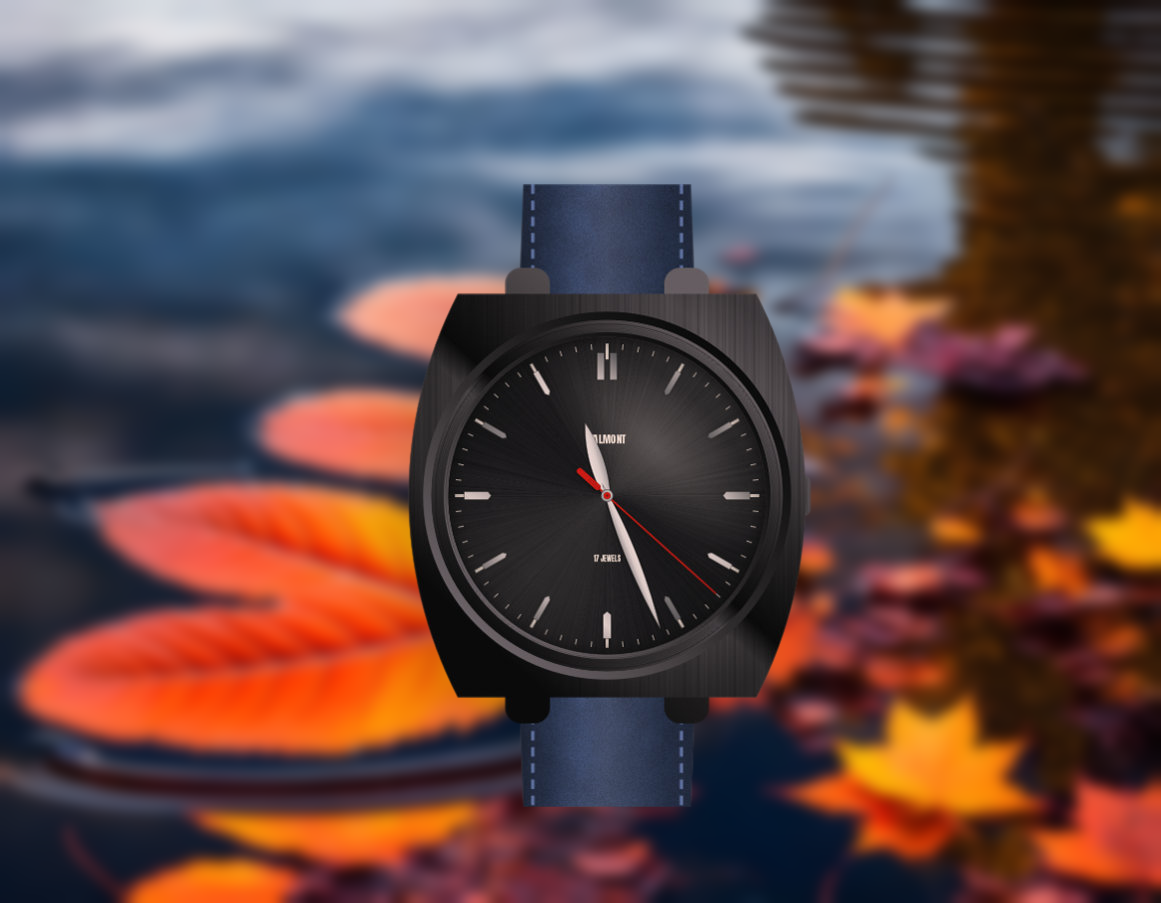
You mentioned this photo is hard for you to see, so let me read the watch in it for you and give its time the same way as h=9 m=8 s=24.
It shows h=11 m=26 s=22
